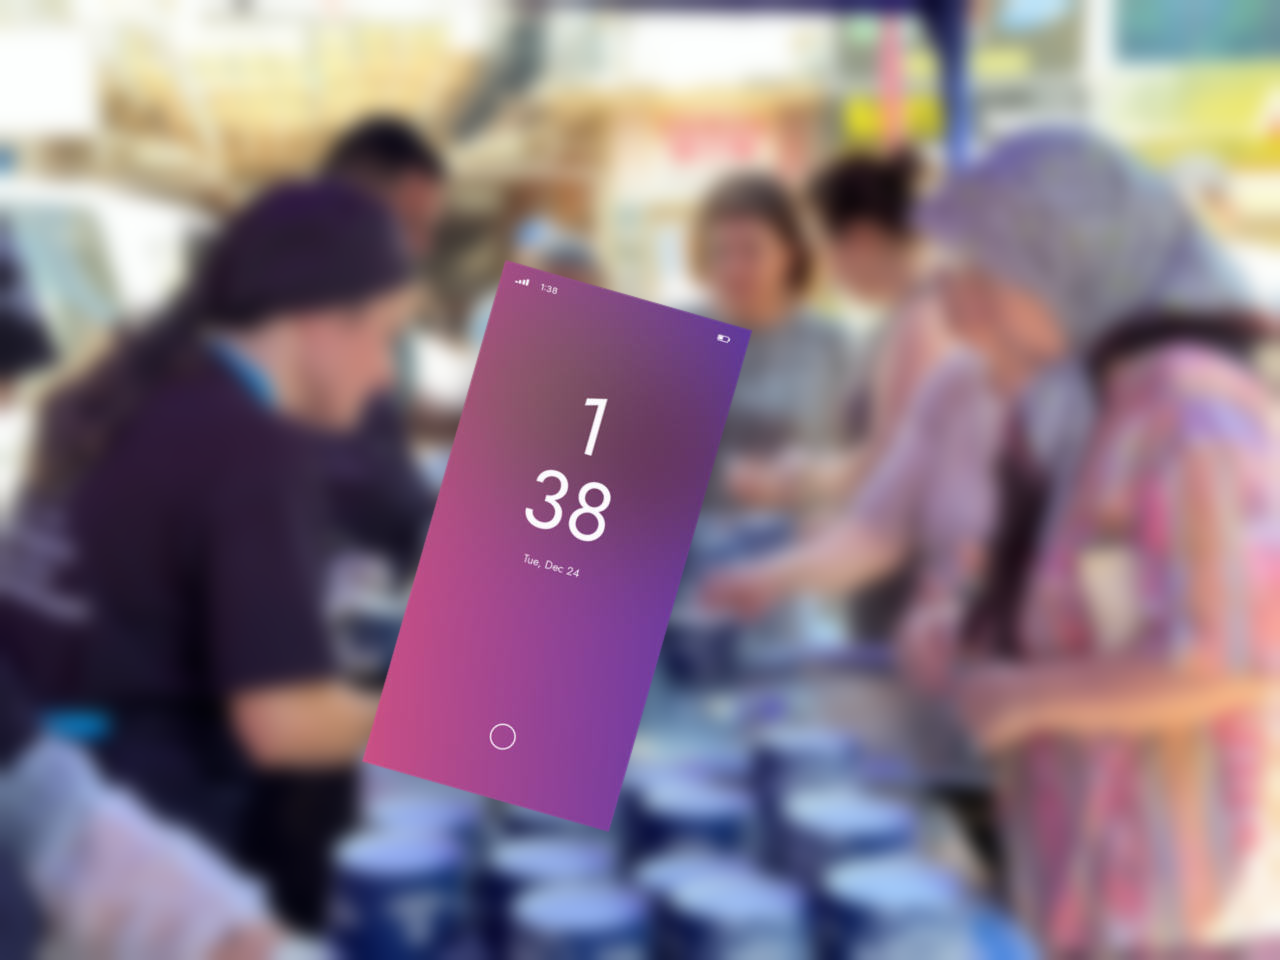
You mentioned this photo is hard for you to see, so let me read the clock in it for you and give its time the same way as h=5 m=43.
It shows h=1 m=38
